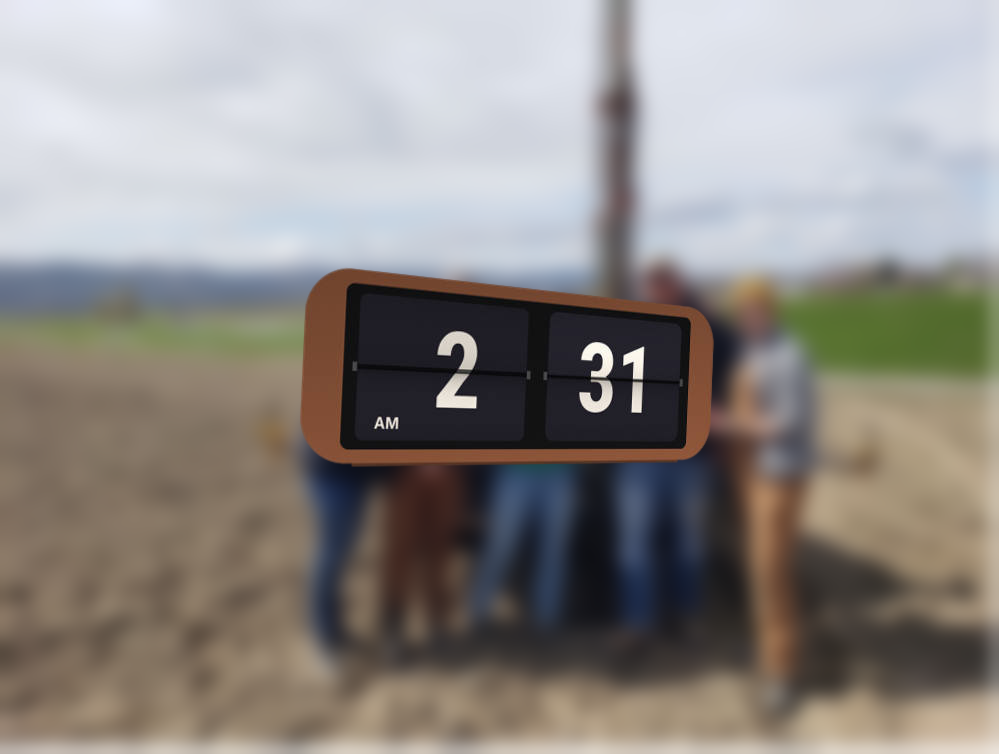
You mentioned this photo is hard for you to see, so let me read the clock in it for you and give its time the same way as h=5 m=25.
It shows h=2 m=31
